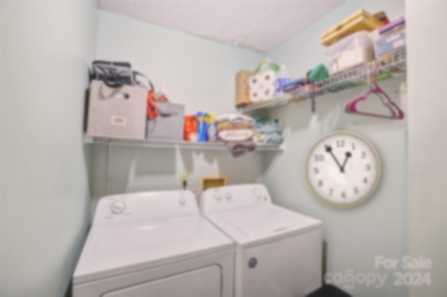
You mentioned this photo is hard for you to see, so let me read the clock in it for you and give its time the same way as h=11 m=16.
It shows h=12 m=55
